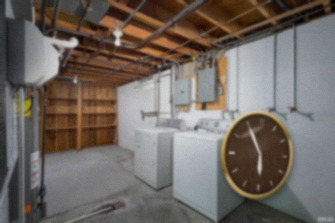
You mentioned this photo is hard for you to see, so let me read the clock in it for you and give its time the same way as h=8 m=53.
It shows h=5 m=55
